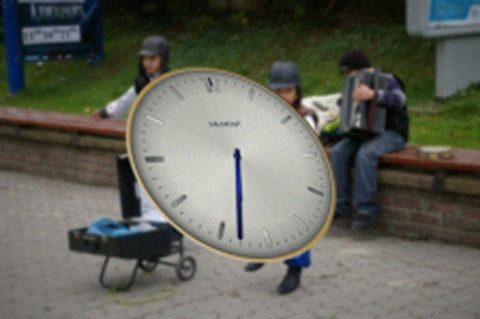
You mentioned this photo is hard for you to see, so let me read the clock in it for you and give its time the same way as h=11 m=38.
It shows h=6 m=33
